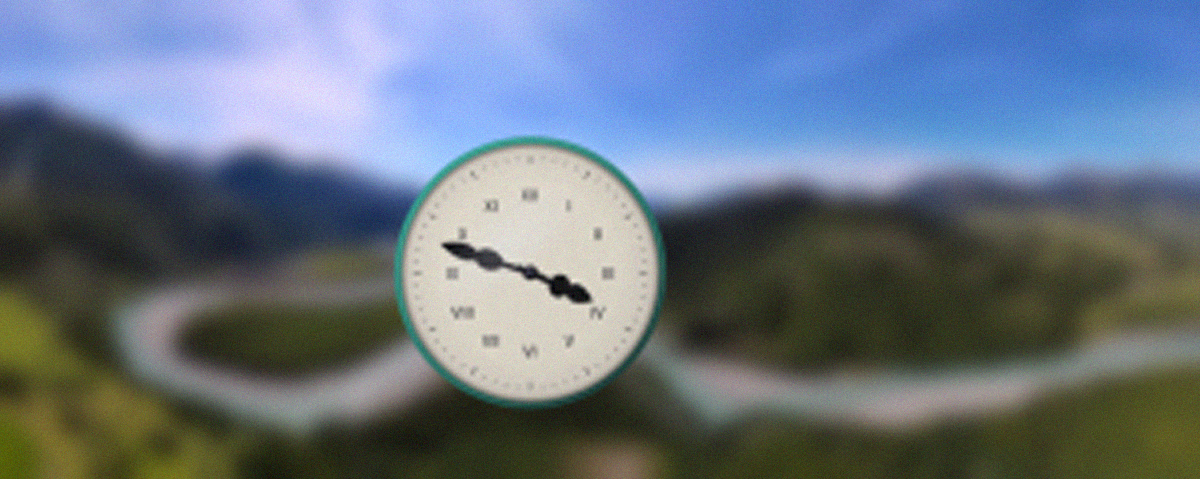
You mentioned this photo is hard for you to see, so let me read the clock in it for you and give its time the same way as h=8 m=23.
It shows h=3 m=48
